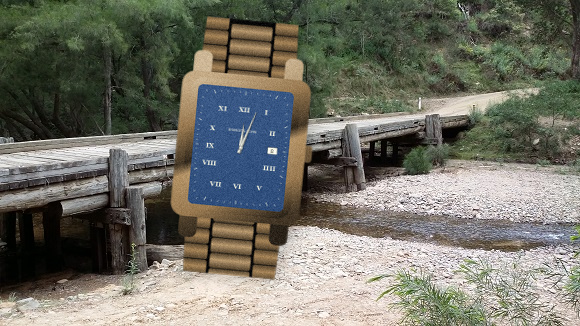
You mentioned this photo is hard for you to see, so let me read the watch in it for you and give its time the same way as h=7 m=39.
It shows h=12 m=3
